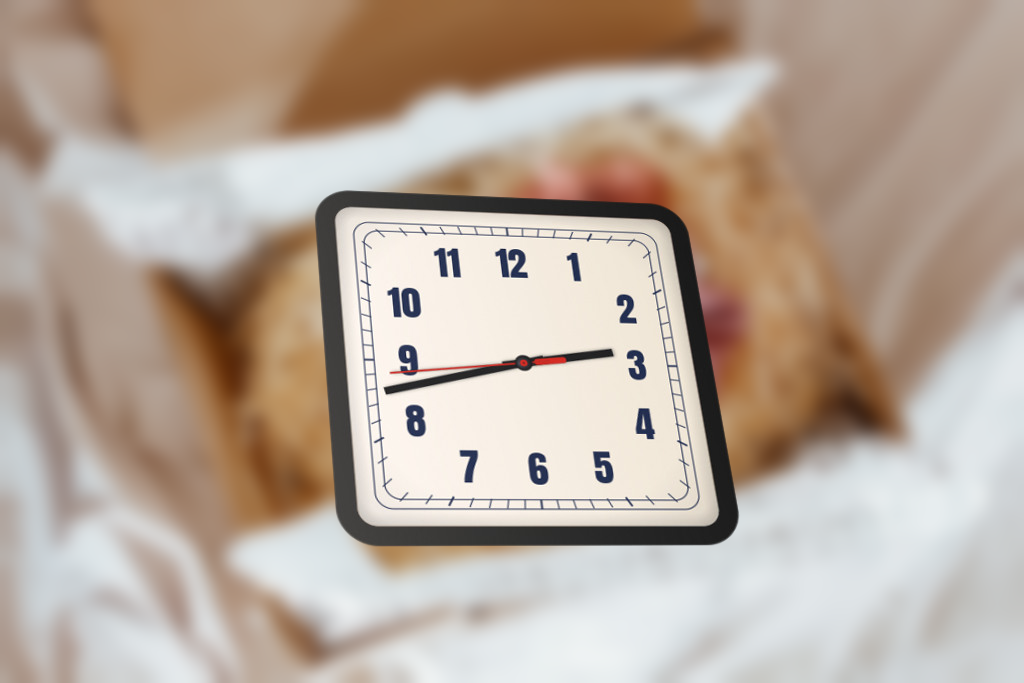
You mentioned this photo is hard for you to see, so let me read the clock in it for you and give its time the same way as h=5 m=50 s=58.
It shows h=2 m=42 s=44
